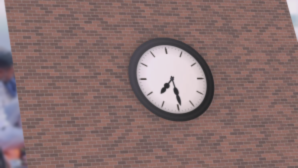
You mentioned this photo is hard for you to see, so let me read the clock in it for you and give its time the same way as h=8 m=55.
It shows h=7 m=29
